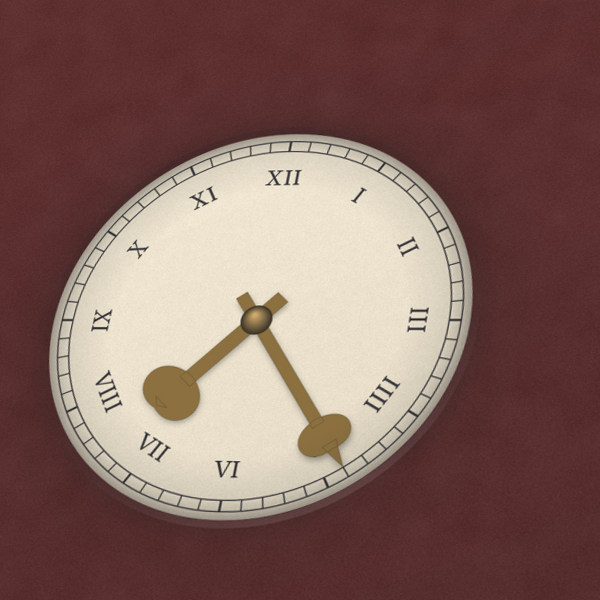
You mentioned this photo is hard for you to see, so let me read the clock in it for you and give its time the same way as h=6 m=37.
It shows h=7 m=24
